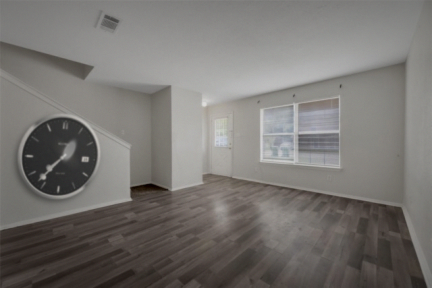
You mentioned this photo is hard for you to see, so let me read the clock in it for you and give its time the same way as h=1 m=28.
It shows h=7 m=37
